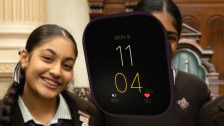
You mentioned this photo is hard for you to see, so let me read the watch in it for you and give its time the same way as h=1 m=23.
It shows h=11 m=4
